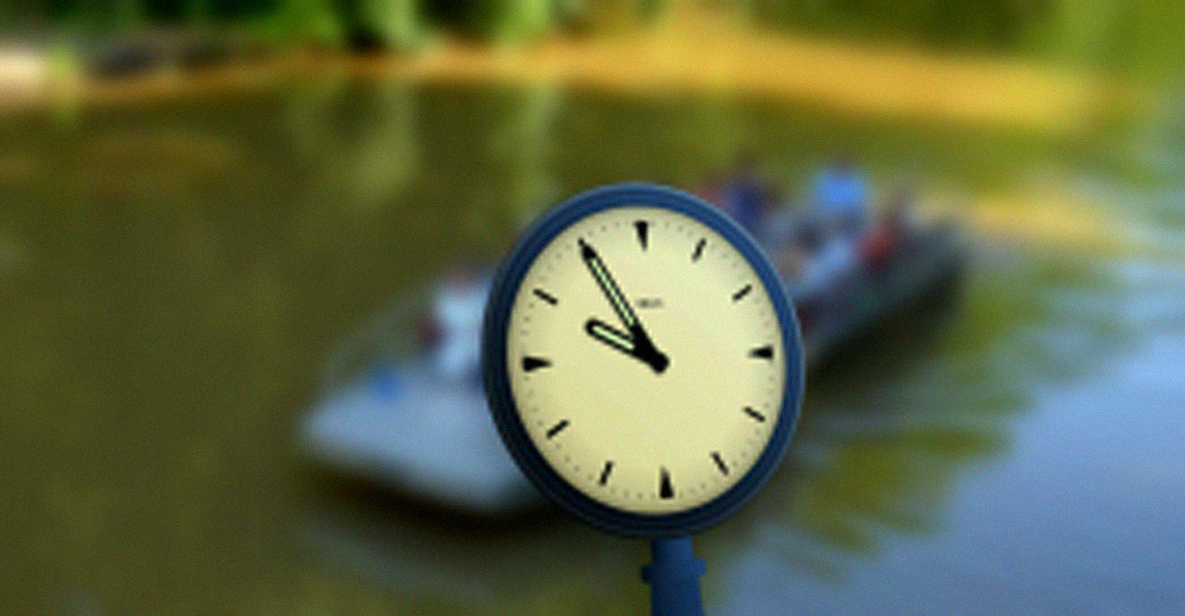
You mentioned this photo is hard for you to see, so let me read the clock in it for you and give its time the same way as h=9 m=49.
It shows h=9 m=55
